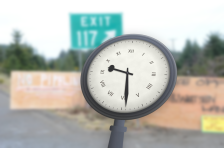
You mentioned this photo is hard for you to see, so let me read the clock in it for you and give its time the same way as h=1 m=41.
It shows h=9 m=29
